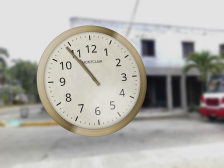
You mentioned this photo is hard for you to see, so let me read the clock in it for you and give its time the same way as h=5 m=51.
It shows h=10 m=54
